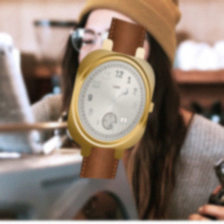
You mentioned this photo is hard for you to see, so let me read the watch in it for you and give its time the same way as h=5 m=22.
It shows h=1 m=28
